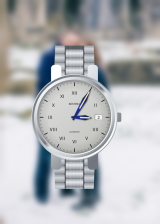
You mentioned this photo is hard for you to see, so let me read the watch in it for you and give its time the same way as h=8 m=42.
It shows h=3 m=5
